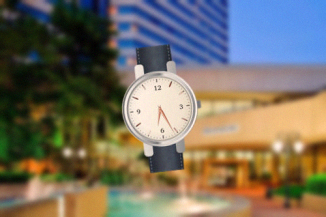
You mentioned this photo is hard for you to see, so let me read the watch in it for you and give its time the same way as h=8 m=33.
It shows h=6 m=26
